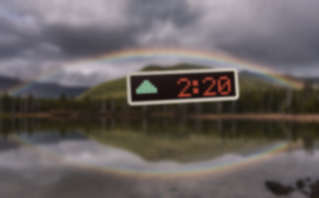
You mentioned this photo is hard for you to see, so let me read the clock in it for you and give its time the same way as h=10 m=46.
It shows h=2 m=20
